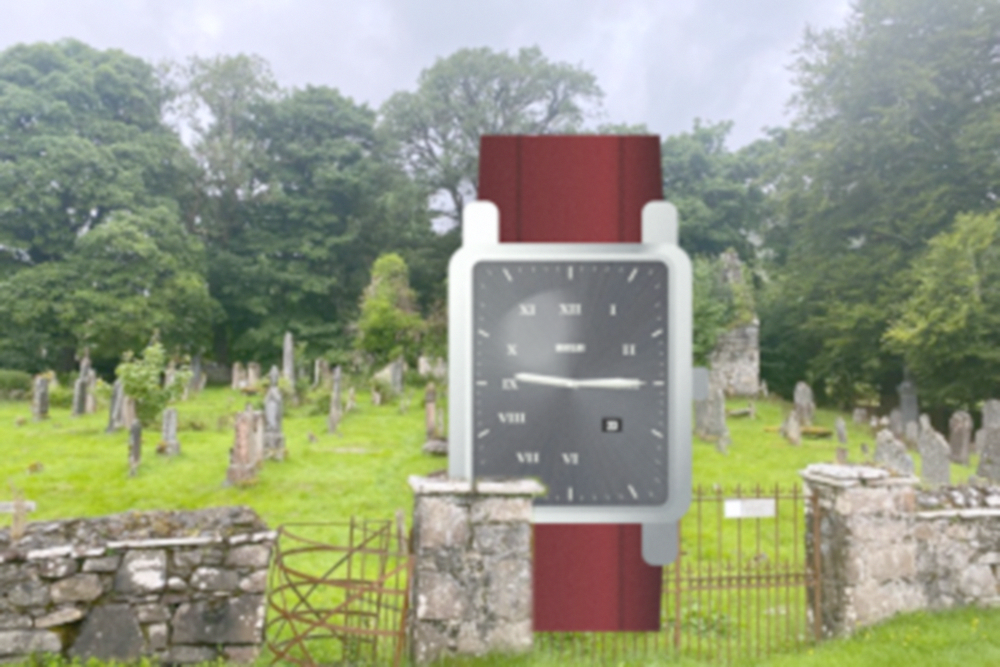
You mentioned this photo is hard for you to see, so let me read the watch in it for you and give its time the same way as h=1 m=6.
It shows h=9 m=15
